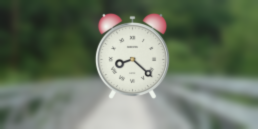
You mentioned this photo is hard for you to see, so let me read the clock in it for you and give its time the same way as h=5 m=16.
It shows h=8 m=22
